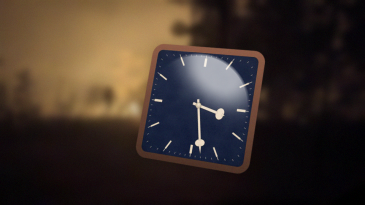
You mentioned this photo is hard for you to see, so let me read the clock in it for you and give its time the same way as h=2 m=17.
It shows h=3 m=28
